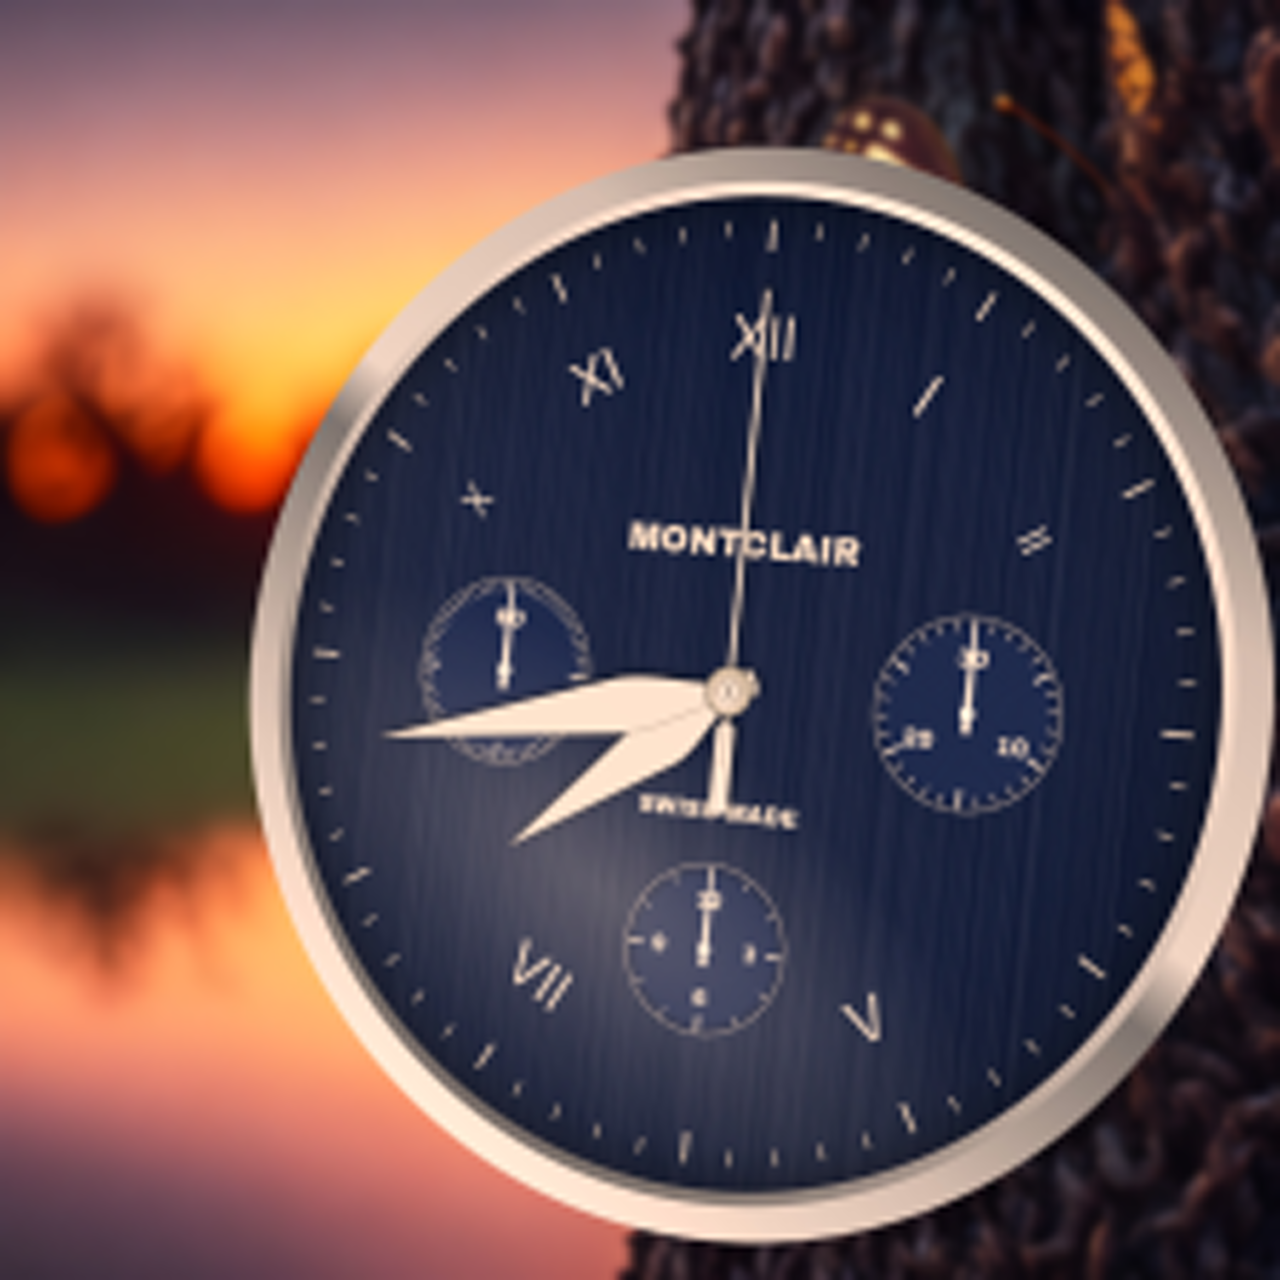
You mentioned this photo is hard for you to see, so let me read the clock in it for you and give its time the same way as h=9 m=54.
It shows h=7 m=43
